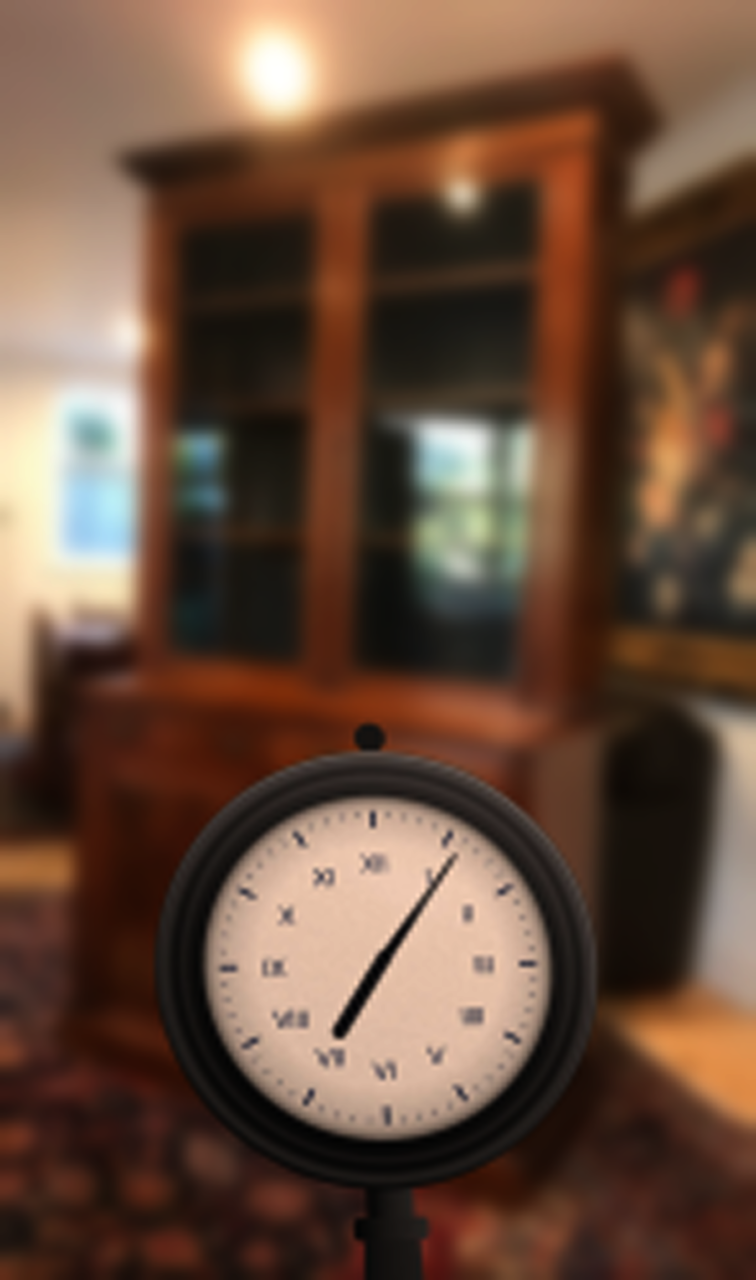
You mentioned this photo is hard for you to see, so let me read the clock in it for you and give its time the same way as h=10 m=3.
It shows h=7 m=6
